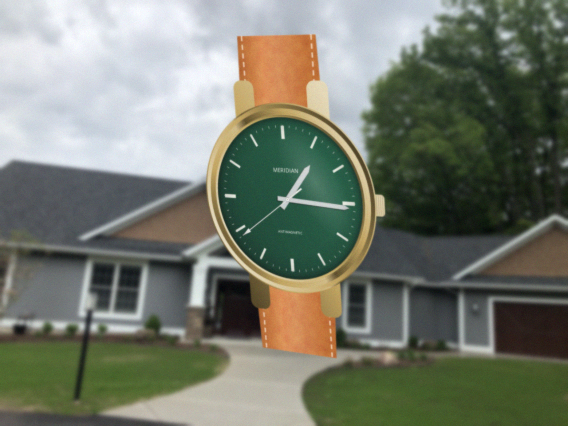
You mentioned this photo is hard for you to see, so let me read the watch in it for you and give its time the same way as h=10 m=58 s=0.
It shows h=1 m=15 s=39
